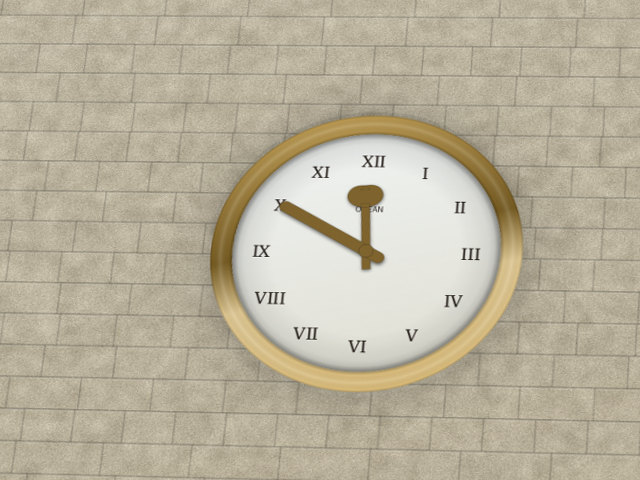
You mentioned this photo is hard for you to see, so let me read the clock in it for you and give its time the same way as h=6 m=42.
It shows h=11 m=50
